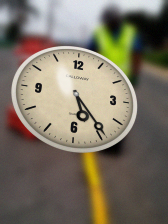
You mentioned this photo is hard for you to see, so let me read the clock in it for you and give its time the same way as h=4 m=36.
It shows h=5 m=24
